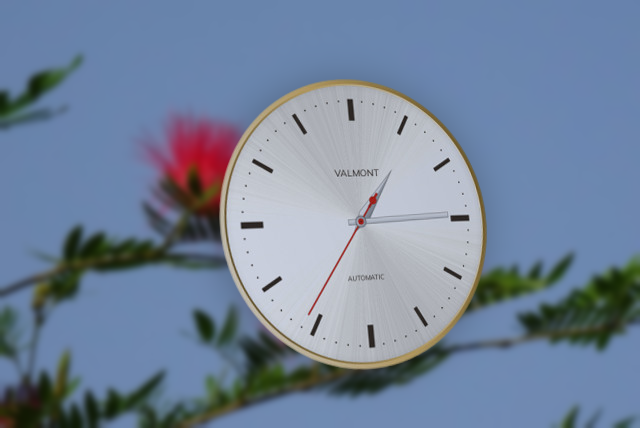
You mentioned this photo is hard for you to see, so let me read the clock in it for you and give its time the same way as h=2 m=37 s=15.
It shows h=1 m=14 s=36
